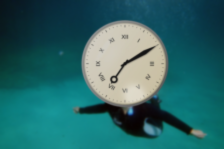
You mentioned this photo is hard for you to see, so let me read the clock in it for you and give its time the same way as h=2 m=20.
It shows h=7 m=10
